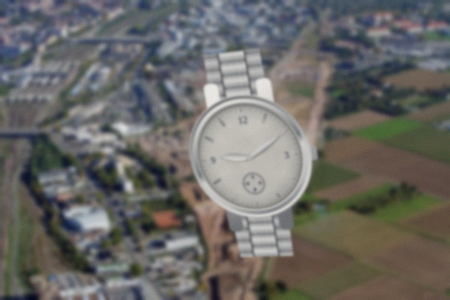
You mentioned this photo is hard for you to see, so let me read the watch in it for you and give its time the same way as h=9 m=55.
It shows h=9 m=10
